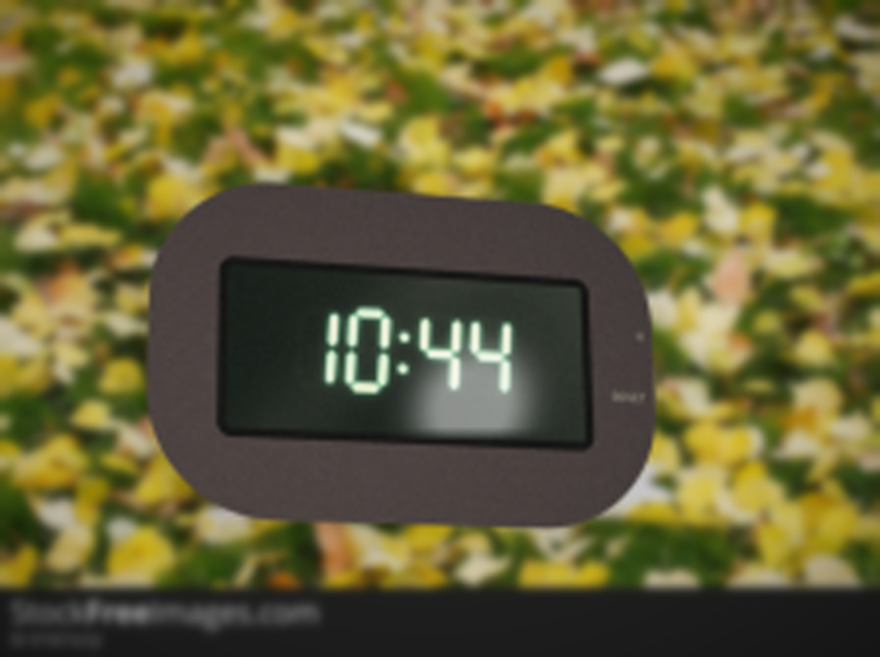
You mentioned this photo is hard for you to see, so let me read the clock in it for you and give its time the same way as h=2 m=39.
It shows h=10 m=44
